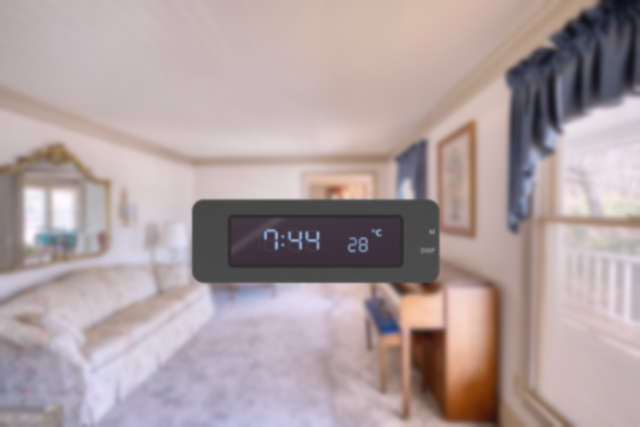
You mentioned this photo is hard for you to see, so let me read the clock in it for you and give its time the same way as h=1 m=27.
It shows h=7 m=44
